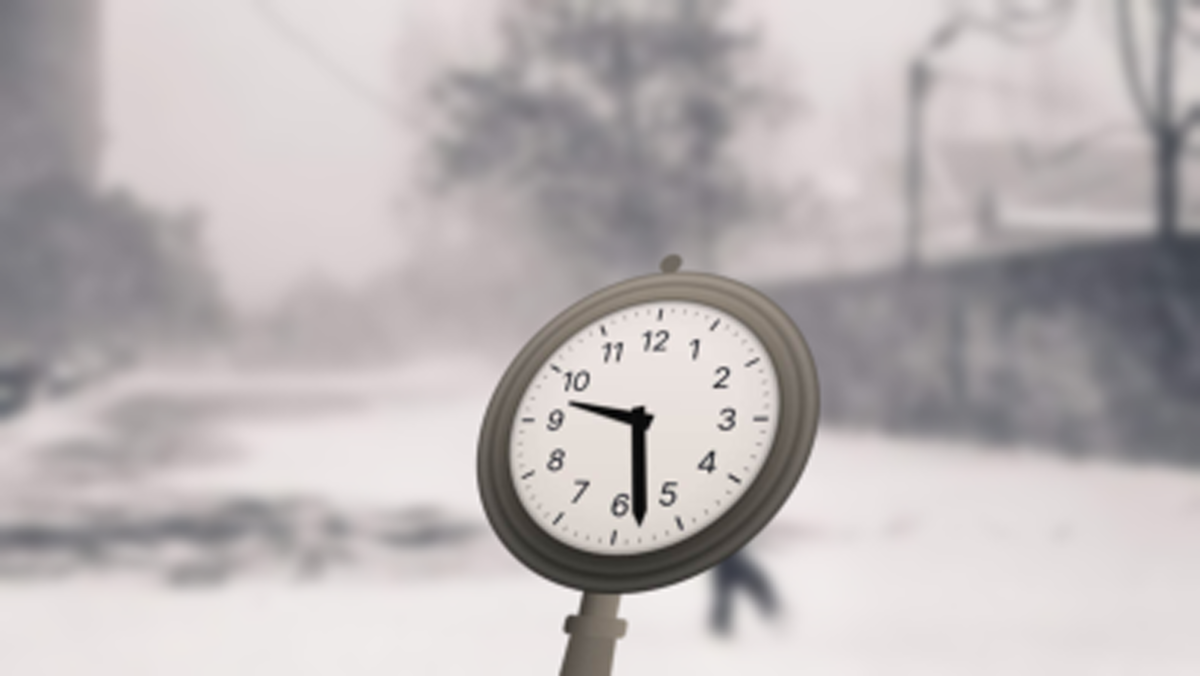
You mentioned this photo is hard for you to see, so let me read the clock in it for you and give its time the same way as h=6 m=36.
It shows h=9 m=28
